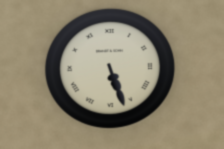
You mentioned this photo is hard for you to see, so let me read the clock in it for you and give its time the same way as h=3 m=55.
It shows h=5 m=27
